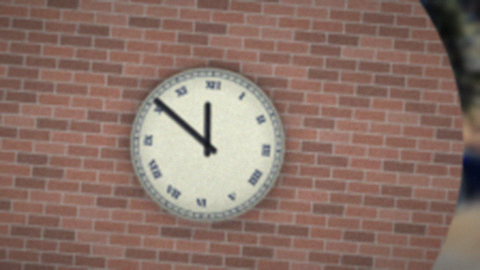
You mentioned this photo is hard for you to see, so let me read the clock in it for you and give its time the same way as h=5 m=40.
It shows h=11 m=51
